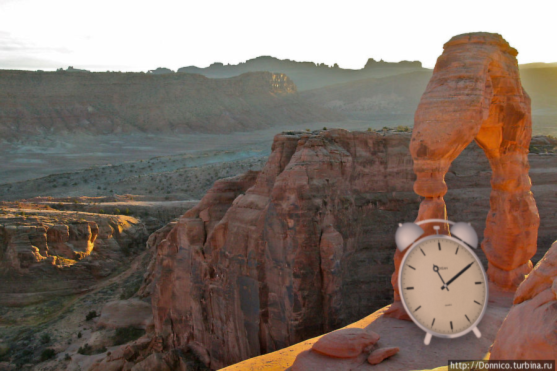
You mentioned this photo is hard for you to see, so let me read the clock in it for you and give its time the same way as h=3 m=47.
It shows h=11 m=10
